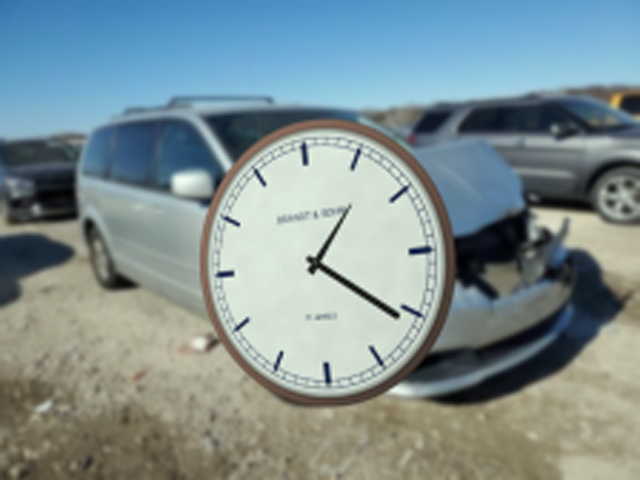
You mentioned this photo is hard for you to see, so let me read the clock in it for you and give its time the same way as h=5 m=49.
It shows h=1 m=21
